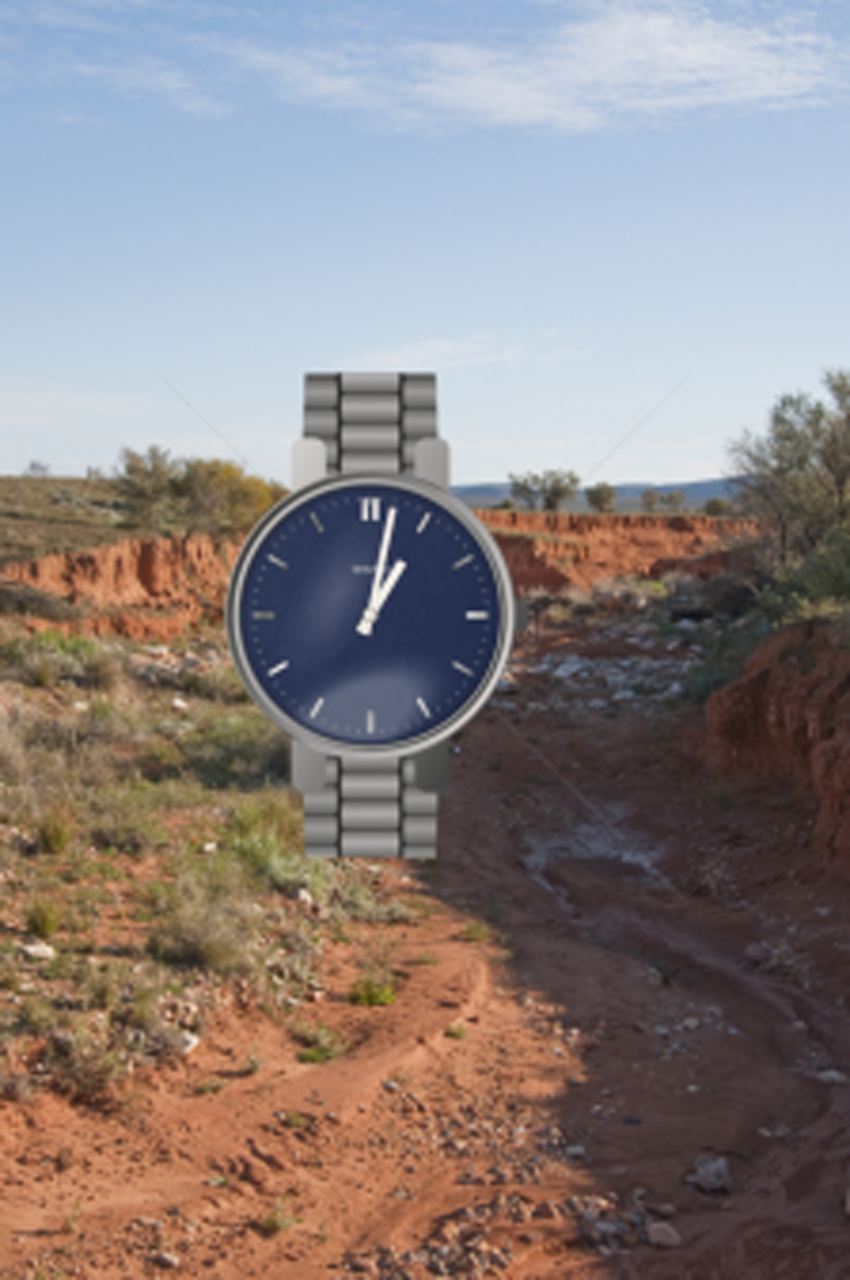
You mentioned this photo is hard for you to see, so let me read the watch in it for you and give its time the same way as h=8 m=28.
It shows h=1 m=2
